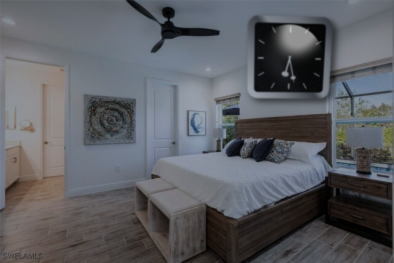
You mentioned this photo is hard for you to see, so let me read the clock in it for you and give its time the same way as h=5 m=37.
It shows h=6 m=28
